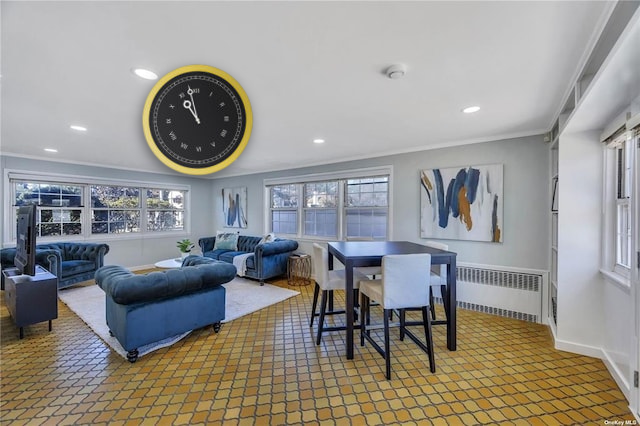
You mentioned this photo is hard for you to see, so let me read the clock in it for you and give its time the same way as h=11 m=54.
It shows h=10 m=58
